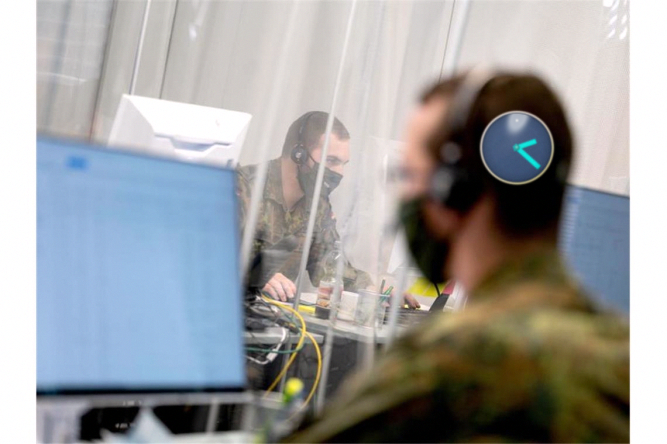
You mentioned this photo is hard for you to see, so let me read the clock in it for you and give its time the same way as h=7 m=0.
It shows h=2 m=22
